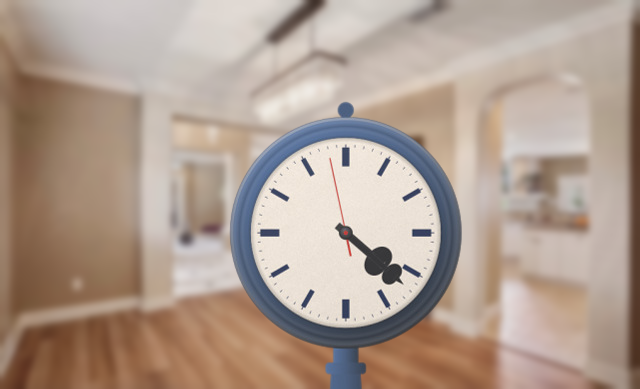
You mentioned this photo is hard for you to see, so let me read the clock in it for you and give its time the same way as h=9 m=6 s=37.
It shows h=4 m=21 s=58
